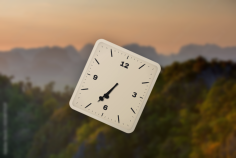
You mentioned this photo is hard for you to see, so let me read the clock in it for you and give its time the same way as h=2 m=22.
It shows h=6 m=34
